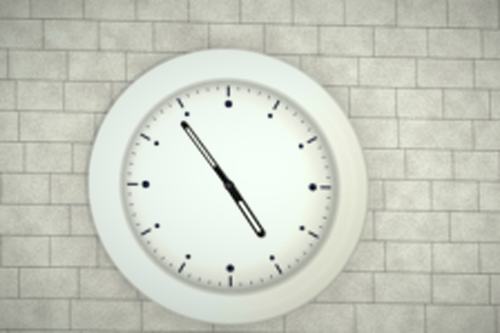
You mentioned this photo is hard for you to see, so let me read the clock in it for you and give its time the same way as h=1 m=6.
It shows h=4 m=54
